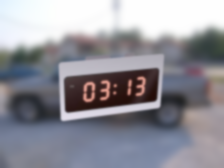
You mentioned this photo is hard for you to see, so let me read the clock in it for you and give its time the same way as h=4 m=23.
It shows h=3 m=13
